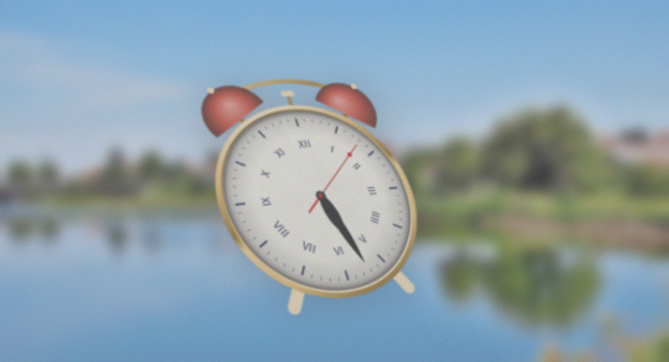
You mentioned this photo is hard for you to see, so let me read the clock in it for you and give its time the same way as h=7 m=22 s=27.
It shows h=5 m=27 s=8
